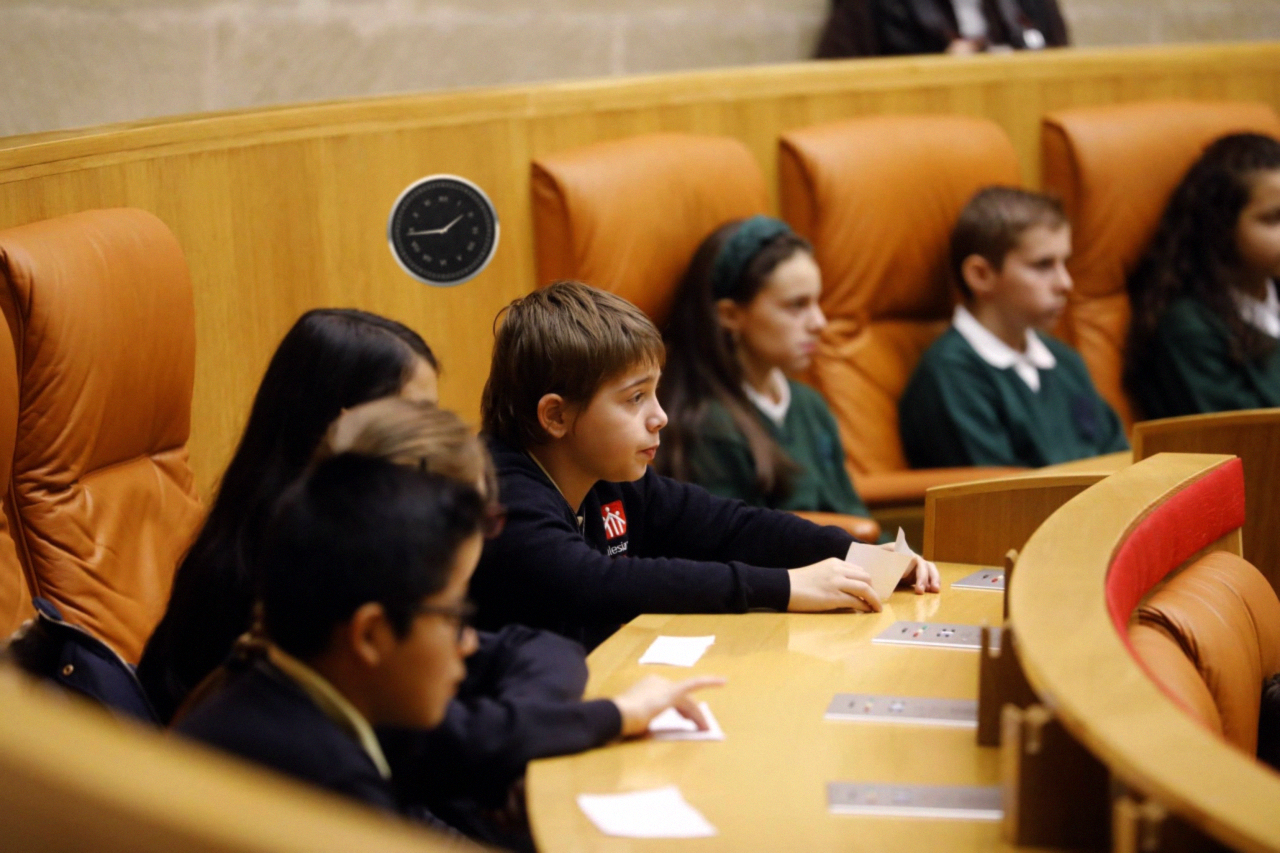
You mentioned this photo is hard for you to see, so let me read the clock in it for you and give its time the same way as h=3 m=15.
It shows h=1 m=44
